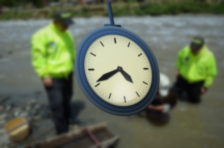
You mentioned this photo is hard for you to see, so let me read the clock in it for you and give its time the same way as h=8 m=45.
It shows h=4 m=41
